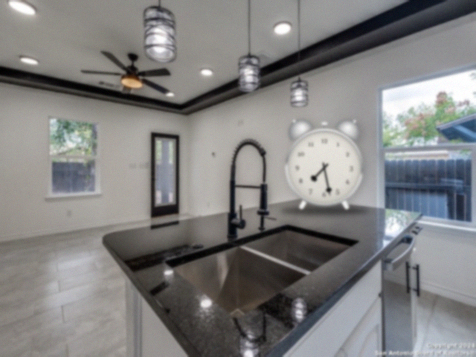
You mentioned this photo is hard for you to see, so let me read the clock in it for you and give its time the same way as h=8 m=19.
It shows h=7 m=28
